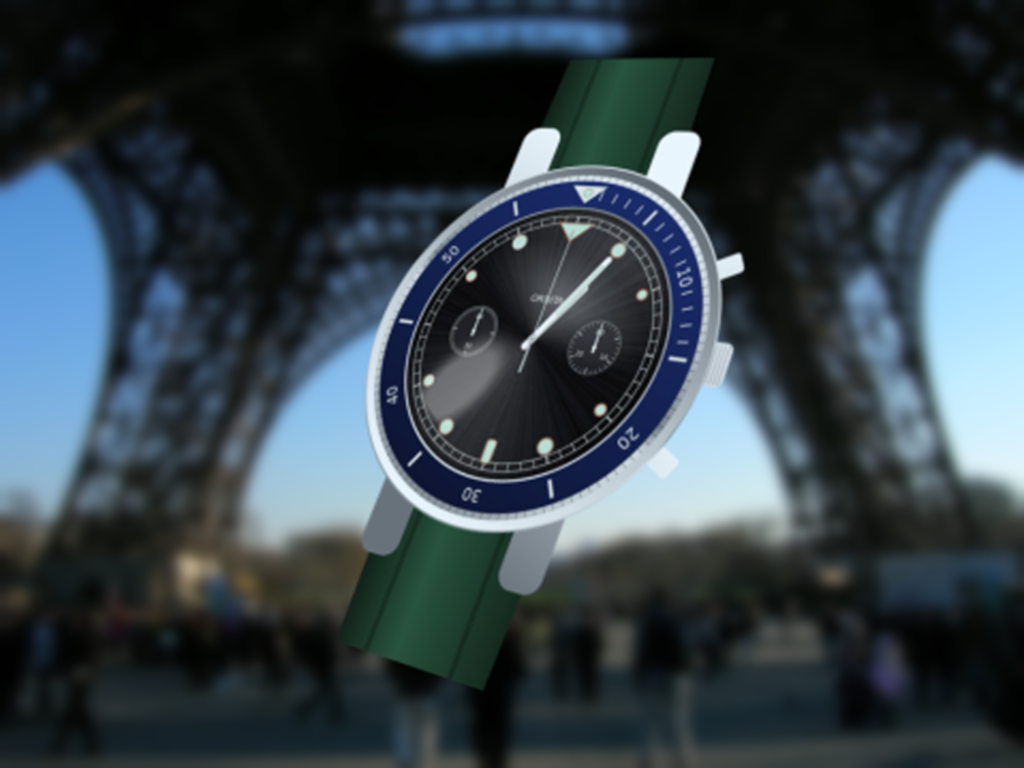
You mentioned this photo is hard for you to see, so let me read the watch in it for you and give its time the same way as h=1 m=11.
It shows h=1 m=5
